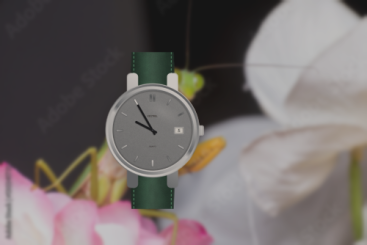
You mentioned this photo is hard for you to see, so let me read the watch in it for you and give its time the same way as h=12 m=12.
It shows h=9 m=55
